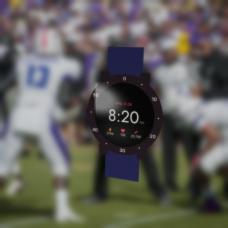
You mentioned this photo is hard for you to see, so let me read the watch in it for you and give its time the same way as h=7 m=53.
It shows h=8 m=20
